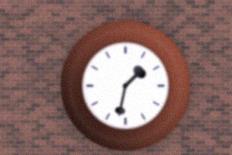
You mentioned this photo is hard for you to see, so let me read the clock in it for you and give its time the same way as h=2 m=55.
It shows h=1 m=32
